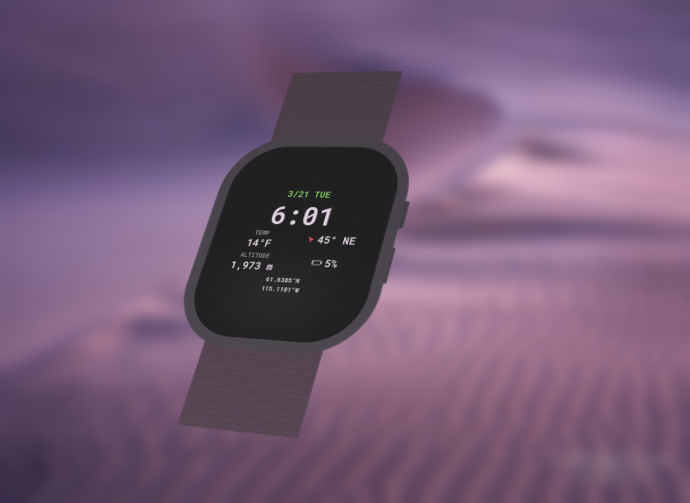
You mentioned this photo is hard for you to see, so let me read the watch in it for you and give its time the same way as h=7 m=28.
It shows h=6 m=1
